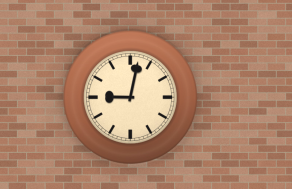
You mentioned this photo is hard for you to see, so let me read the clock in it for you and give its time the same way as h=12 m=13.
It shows h=9 m=2
